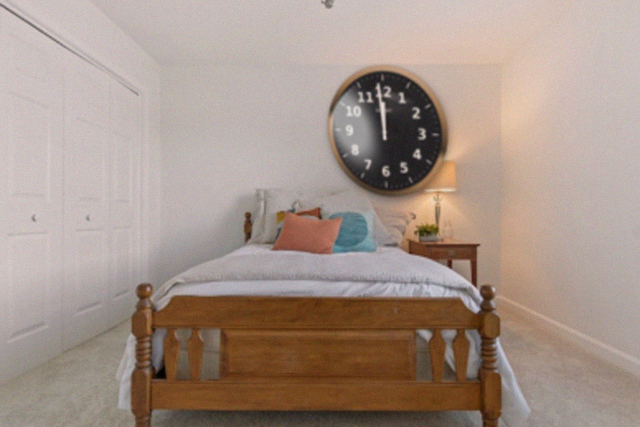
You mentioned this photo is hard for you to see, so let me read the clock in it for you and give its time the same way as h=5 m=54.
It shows h=11 m=59
